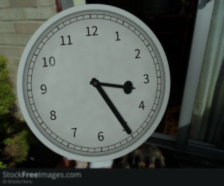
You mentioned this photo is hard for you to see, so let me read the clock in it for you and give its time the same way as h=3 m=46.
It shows h=3 m=25
